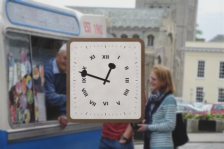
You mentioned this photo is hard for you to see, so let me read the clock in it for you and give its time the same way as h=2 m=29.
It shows h=12 m=48
